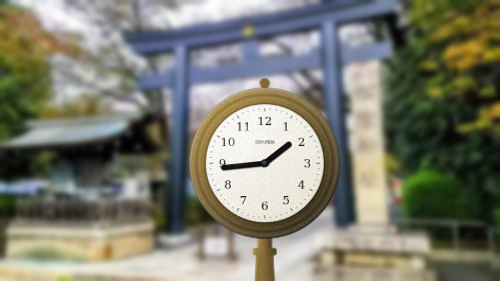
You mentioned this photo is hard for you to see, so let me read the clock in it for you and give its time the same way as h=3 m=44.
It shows h=1 m=44
